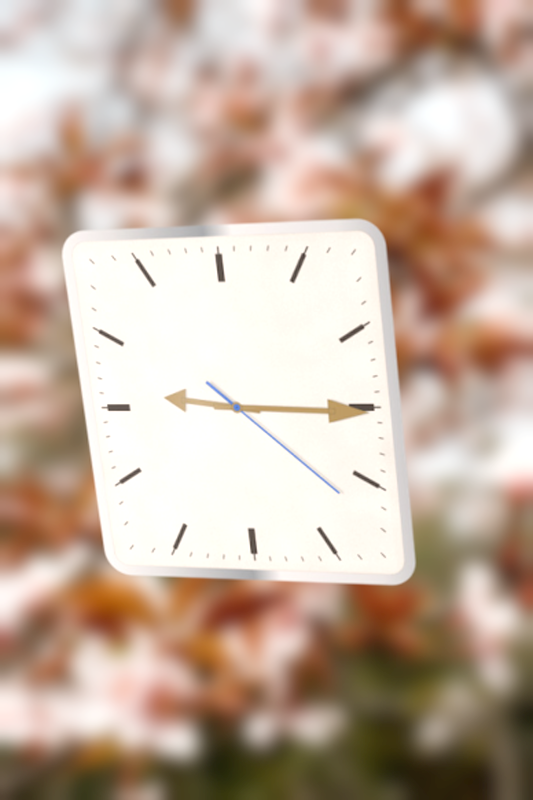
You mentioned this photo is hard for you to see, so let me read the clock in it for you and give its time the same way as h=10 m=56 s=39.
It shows h=9 m=15 s=22
